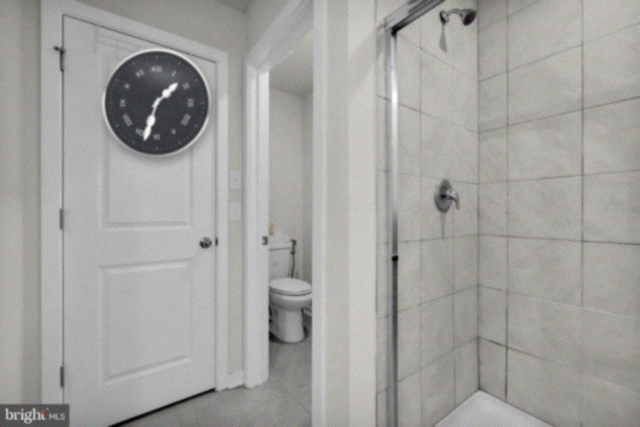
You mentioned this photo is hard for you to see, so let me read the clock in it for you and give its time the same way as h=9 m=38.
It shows h=1 m=33
